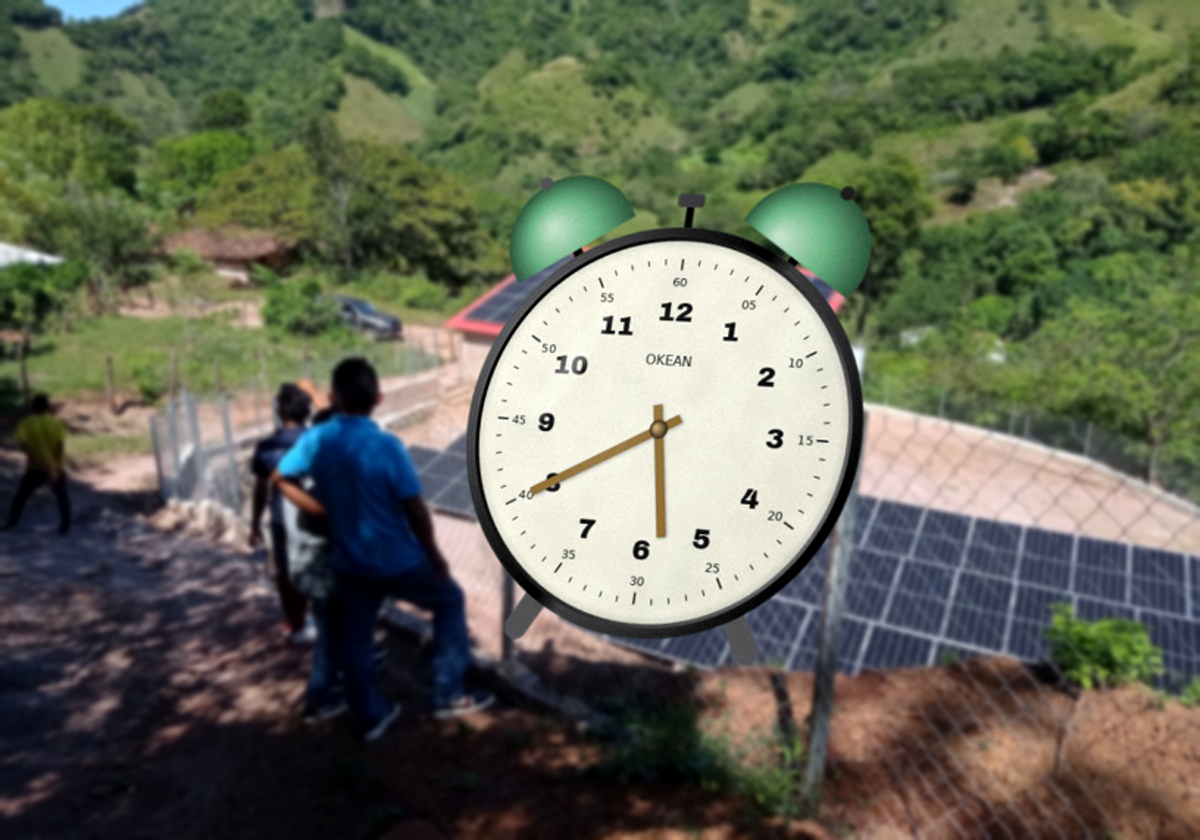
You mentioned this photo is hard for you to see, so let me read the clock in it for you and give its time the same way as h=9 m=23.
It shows h=5 m=40
